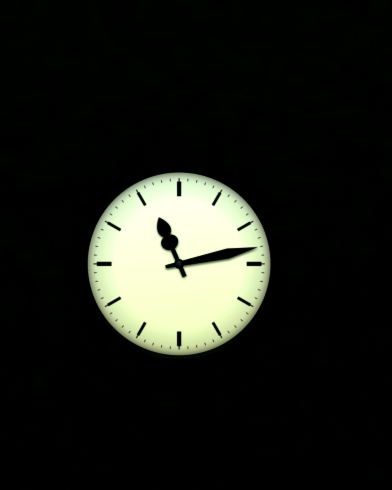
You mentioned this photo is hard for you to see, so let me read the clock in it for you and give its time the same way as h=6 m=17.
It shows h=11 m=13
